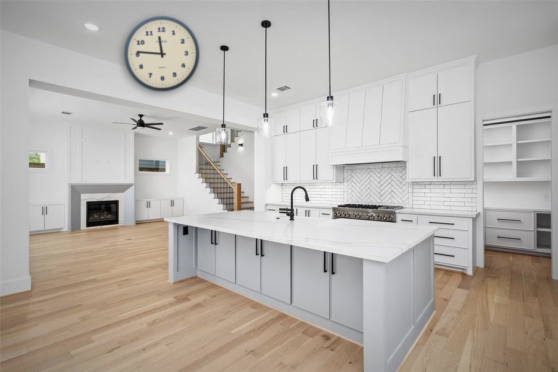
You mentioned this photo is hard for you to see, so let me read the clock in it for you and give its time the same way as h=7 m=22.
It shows h=11 m=46
